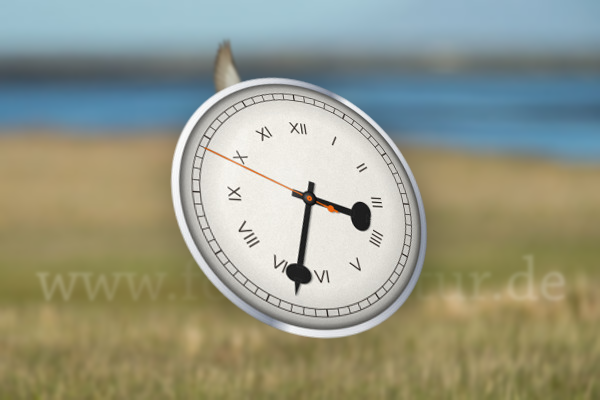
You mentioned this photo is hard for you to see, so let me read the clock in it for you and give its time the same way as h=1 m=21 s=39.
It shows h=3 m=32 s=49
